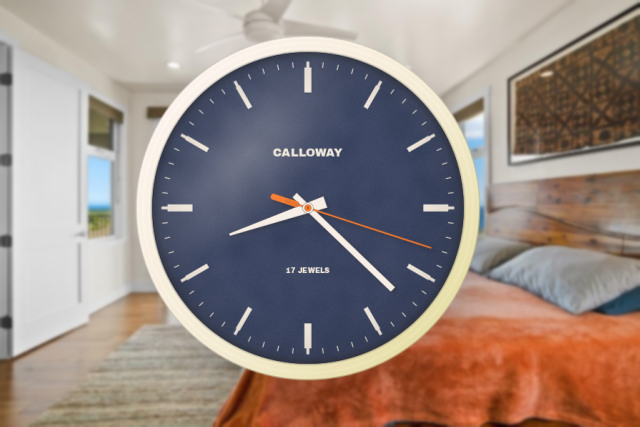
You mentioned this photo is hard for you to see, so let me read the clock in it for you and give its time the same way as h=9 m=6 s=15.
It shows h=8 m=22 s=18
